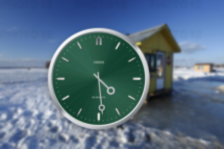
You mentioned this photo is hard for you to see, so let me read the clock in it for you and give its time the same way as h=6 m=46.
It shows h=4 m=29
